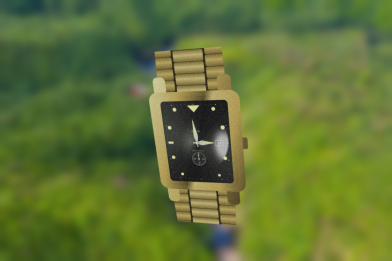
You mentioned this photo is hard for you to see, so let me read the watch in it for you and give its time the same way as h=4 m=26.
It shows h=2 m=59
